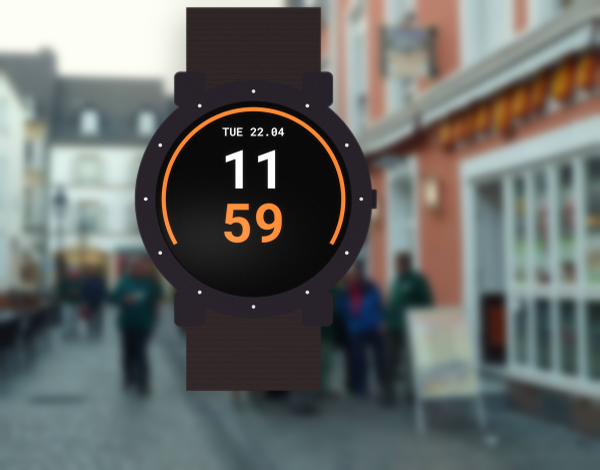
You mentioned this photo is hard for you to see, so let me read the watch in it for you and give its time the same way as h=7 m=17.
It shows h=11 m=59
